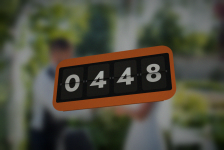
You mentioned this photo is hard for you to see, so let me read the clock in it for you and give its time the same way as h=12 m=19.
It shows h=4 m=48
